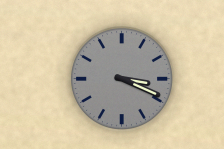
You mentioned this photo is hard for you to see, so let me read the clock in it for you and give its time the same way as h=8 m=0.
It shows h=3 m=19
